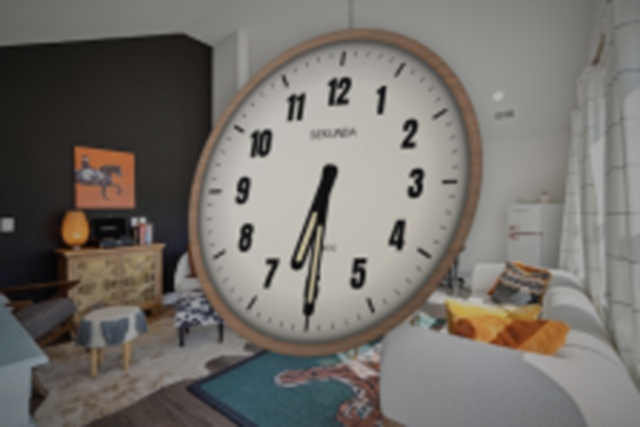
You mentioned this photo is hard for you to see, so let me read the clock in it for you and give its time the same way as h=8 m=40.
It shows h=6 m=30
